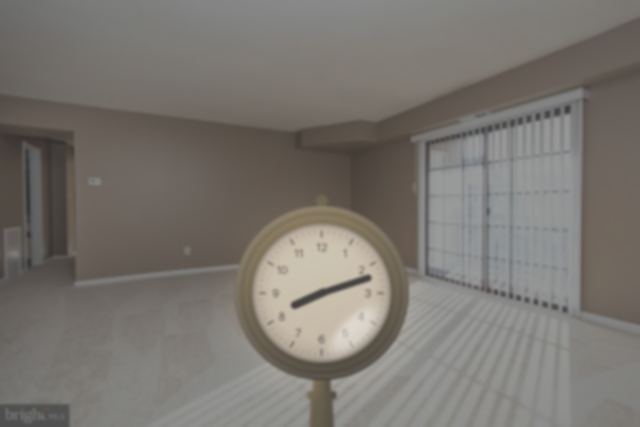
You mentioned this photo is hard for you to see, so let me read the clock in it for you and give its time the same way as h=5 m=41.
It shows h=8 m=12
